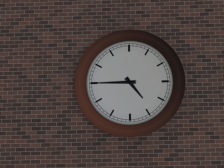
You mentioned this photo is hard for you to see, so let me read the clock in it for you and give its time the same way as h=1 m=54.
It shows h=4 m=45
